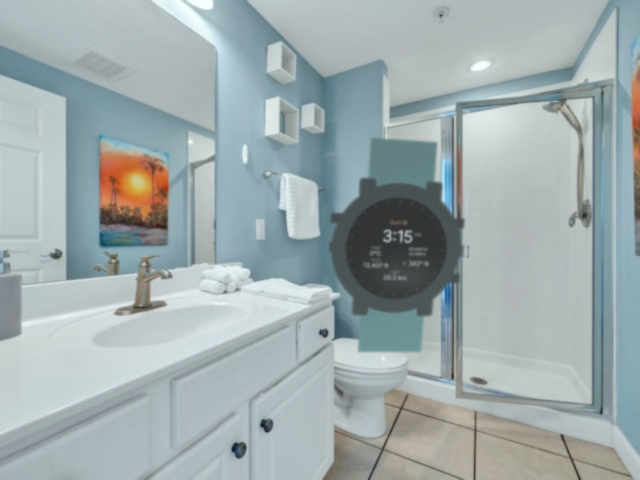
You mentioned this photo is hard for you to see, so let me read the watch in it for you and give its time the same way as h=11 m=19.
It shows h=3 m=15
